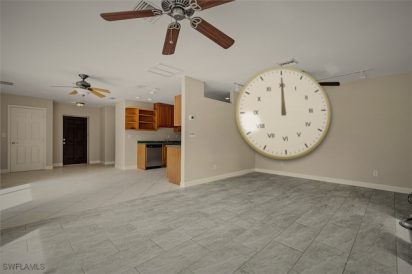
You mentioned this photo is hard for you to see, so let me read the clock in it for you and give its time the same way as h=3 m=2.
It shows h=12 m=0
